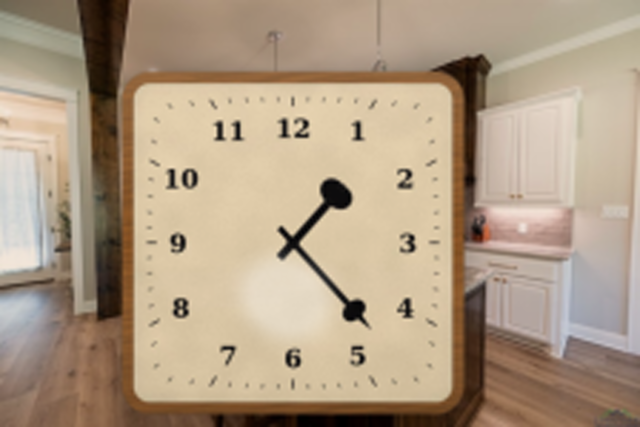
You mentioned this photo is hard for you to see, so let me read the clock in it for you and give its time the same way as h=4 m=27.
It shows h=1 m=23
